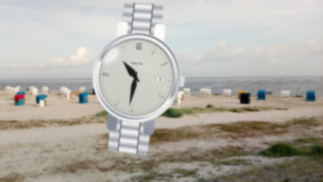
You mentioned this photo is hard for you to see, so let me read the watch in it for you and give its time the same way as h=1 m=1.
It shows h=10 m=31
